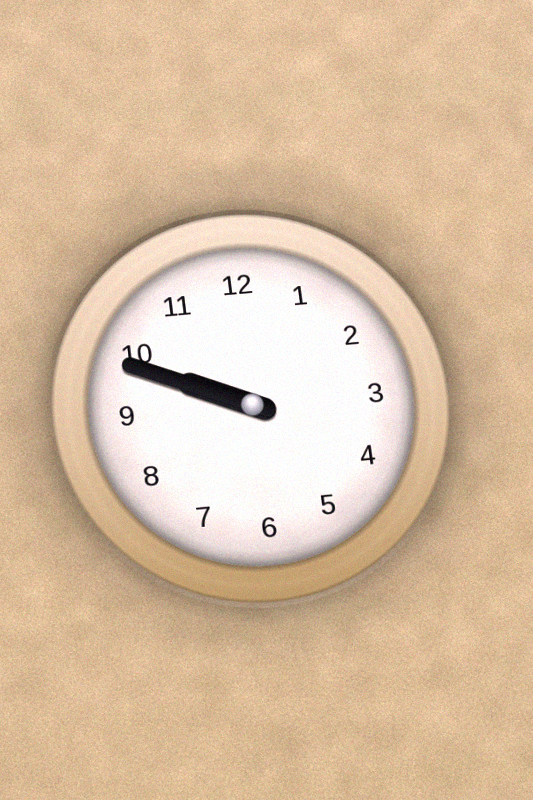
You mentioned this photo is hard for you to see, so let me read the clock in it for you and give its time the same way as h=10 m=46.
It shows h=9 m=49
